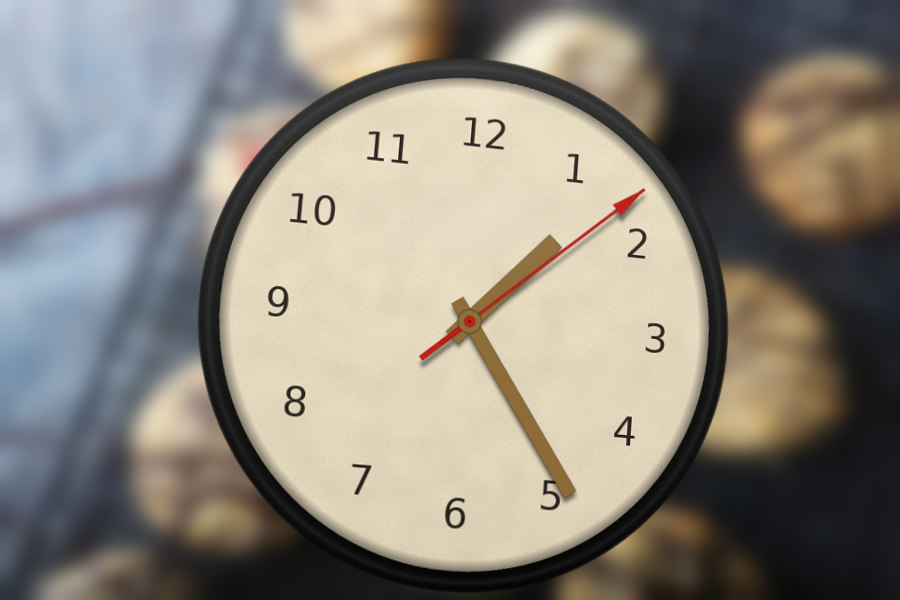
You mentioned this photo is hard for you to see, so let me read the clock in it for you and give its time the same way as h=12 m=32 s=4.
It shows h=1 m=24 s=8
